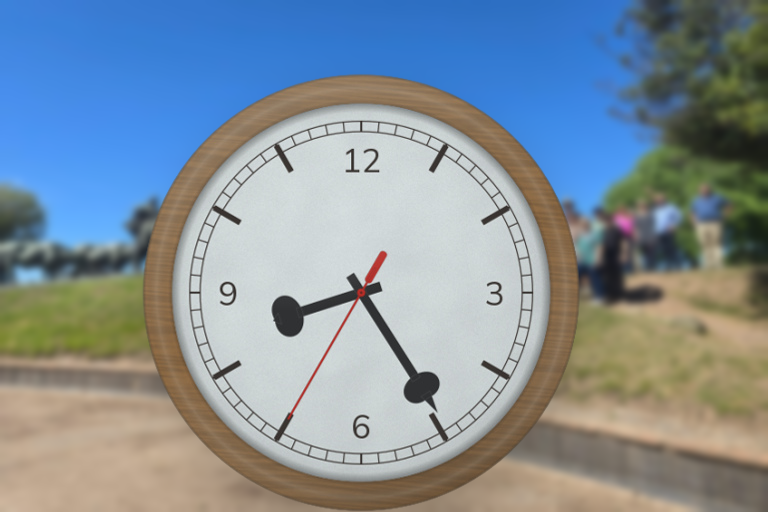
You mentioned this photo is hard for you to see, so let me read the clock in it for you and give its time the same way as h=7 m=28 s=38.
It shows h=8 m=24 s=35
